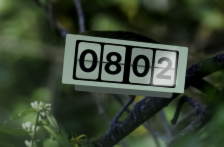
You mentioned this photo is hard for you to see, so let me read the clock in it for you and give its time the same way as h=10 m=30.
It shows h=8 m=2
